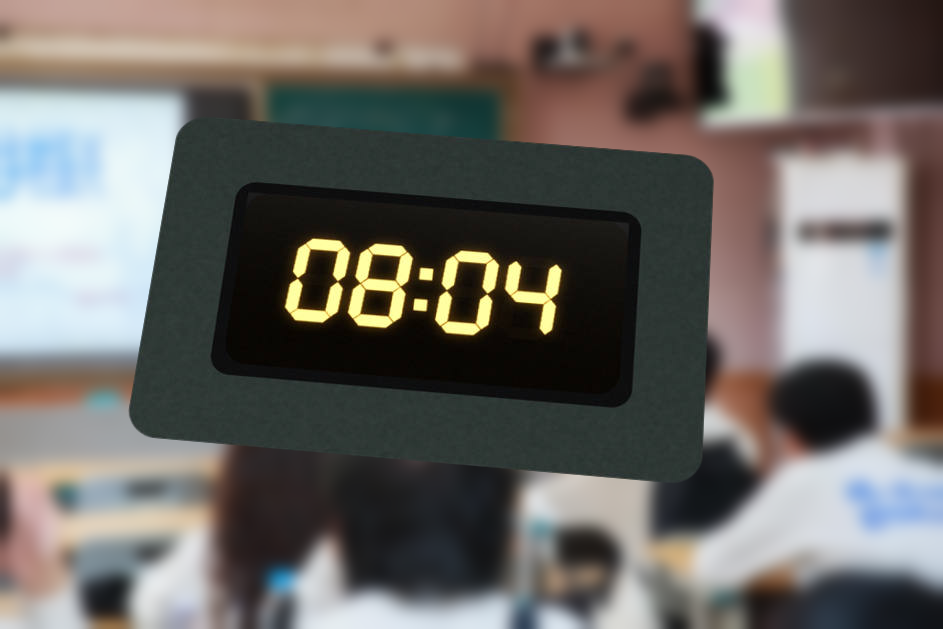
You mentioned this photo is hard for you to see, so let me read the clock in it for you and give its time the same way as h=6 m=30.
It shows h=8 m=4
